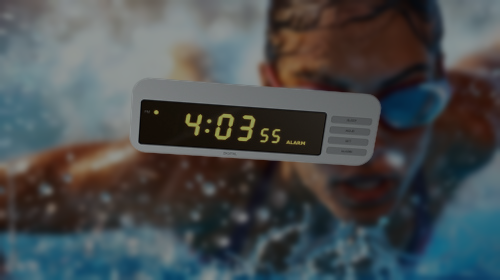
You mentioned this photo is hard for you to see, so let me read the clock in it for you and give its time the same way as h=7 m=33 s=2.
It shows h=4 m=3 s=55
